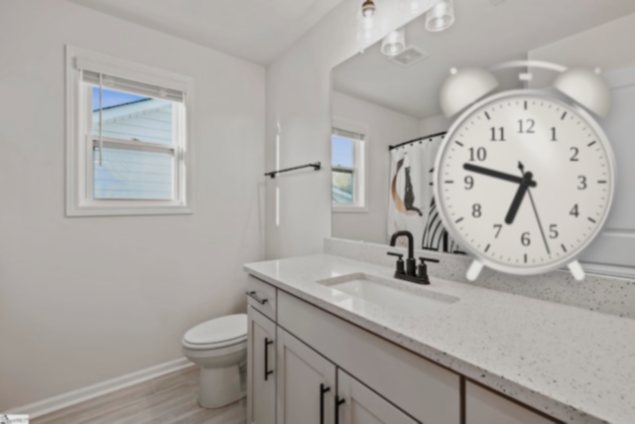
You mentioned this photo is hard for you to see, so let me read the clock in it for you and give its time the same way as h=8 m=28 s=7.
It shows h=6 m=47 s=27
